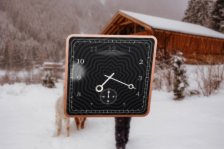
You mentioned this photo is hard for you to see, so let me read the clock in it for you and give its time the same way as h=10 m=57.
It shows h=7 m=19
